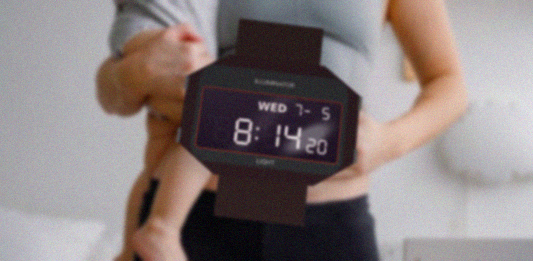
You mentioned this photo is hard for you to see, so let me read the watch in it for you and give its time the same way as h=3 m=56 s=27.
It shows h=8 m=14 s=20
